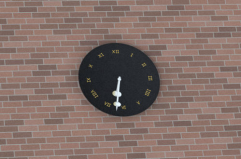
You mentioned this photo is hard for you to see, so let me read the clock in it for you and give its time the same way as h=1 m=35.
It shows h=6 m=32
